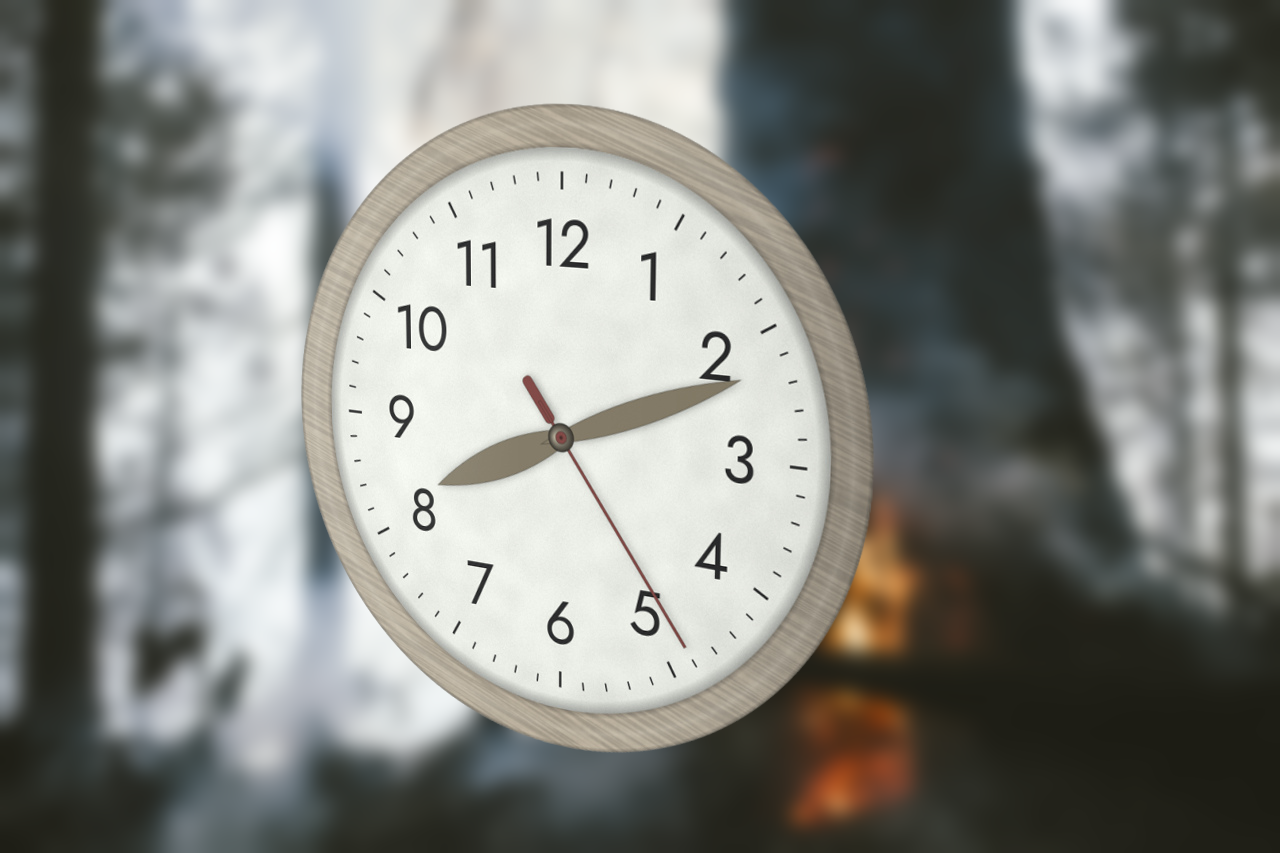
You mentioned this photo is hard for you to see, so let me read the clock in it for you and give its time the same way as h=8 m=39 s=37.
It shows h=8 m=11 s=24
